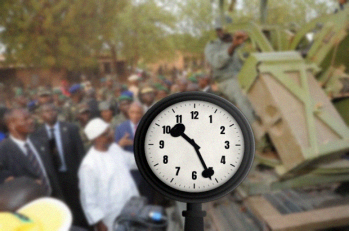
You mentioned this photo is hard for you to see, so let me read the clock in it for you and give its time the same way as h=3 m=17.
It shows h=10 m=26
